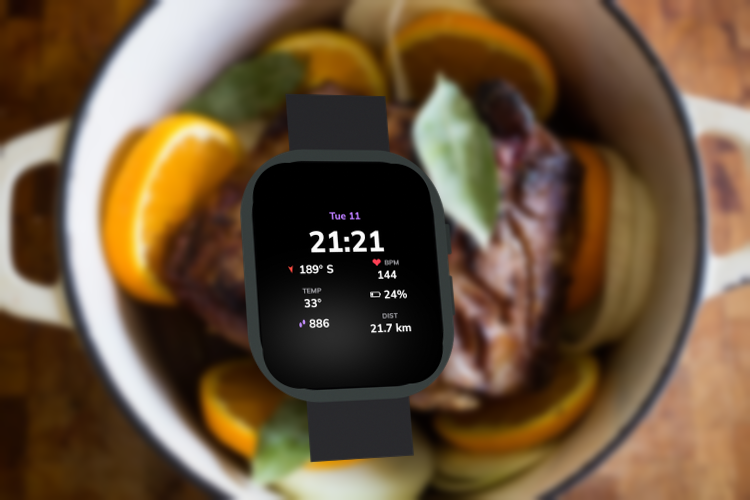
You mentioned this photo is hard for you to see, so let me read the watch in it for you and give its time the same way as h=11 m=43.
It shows h=21 m=21
